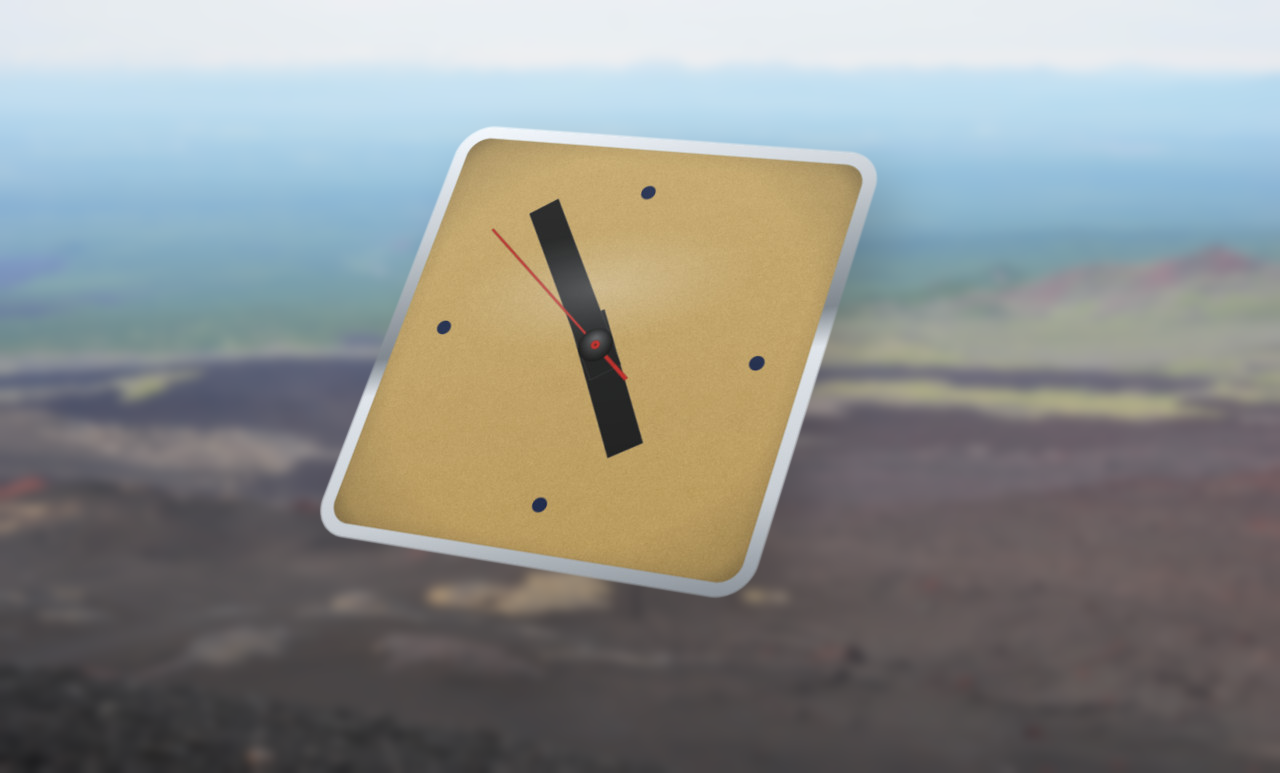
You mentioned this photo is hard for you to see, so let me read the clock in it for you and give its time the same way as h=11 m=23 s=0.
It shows h=4 m=53 s=51
